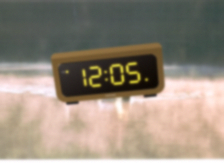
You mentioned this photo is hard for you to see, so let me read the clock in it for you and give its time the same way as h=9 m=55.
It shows h=12 m=5
